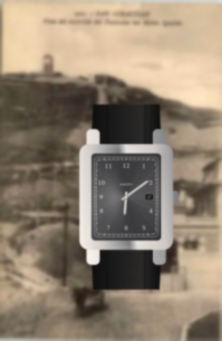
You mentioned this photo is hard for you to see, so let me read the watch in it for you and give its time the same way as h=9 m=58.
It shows h=6 m=9
